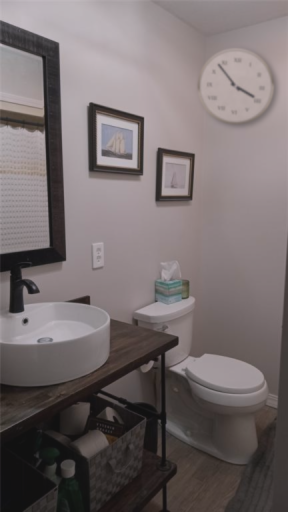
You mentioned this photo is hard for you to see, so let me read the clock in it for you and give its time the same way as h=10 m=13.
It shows h=3 m=53
